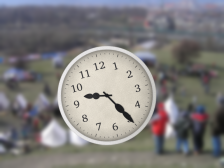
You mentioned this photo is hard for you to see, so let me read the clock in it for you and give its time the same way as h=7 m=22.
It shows h=9 m=25
